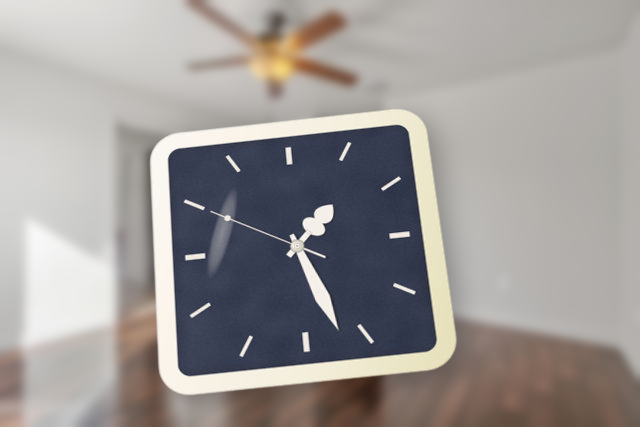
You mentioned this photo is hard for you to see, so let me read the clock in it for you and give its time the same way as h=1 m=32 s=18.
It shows h=1 m=26 s=50
